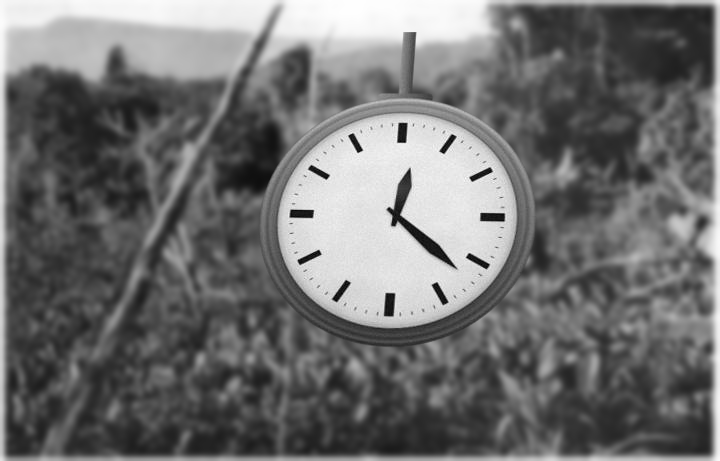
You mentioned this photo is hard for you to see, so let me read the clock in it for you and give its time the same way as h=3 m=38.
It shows h=12 m=22
